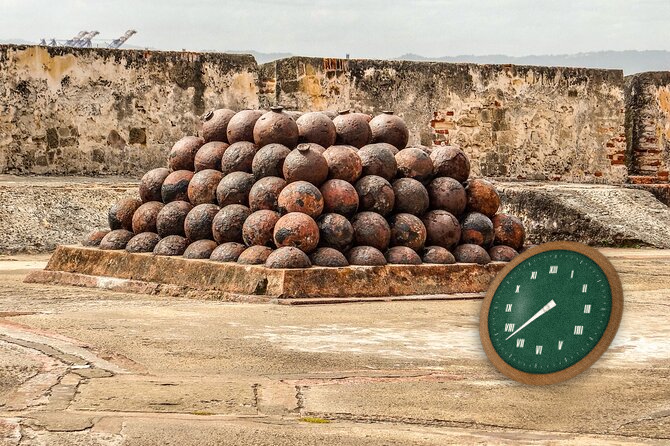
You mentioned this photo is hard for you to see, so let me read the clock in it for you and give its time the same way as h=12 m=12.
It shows h=7 m=38
